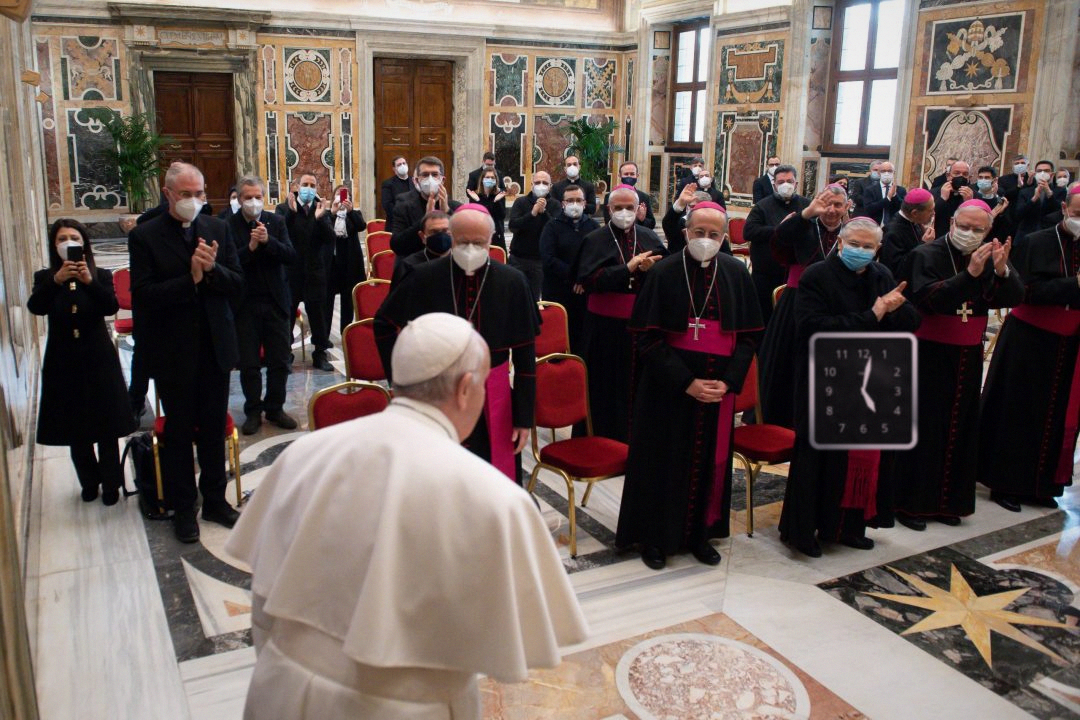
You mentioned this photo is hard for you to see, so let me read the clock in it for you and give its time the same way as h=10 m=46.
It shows h=5 m=2
